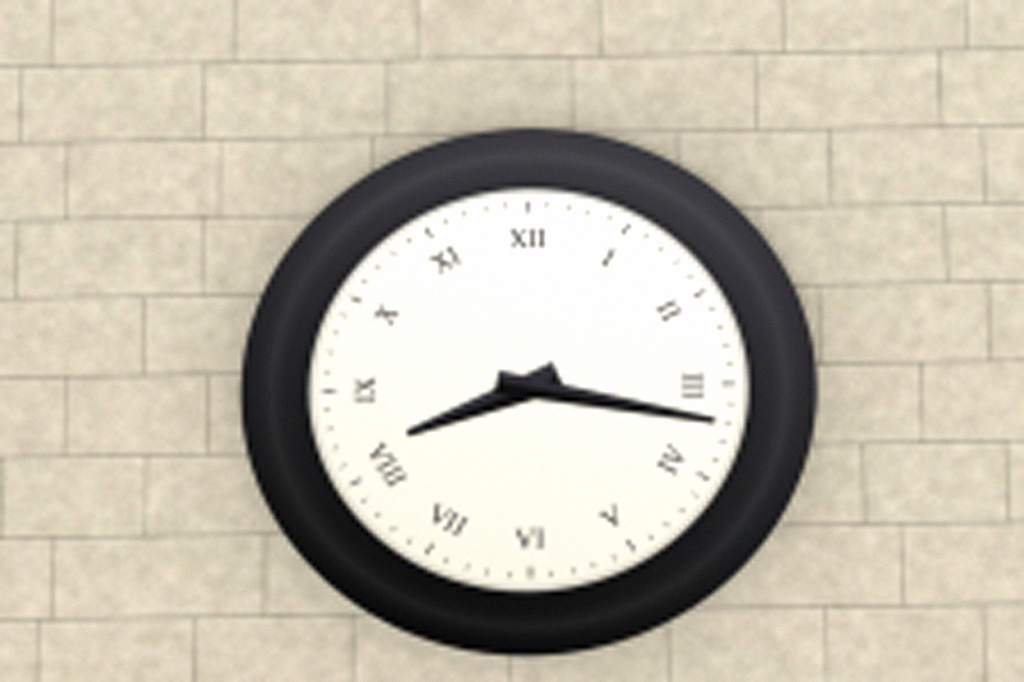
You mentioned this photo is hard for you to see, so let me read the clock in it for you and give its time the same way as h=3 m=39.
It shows h=8 m=17
